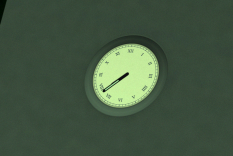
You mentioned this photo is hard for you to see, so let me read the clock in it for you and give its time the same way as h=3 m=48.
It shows h=7 m=38
